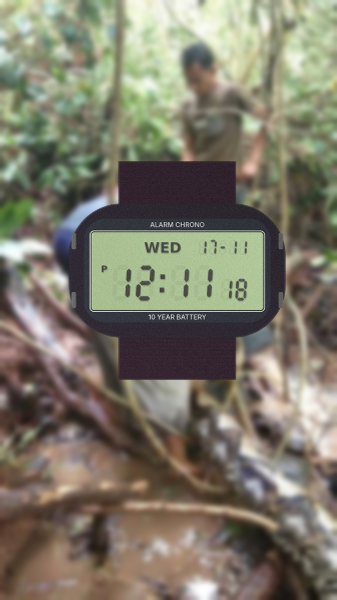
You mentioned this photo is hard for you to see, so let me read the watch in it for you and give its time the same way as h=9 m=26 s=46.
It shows h=12 m=11 s=18
